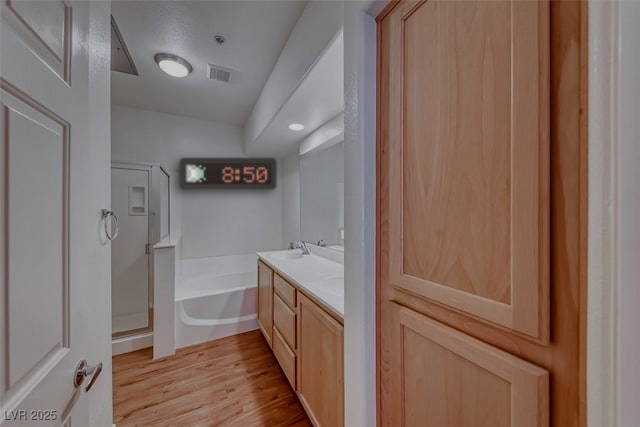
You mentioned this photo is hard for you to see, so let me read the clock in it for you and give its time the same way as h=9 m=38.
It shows h=8 m=50
